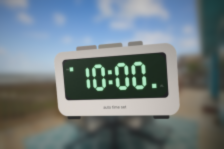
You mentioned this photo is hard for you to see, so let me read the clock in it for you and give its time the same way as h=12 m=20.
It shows h=10 m=0
